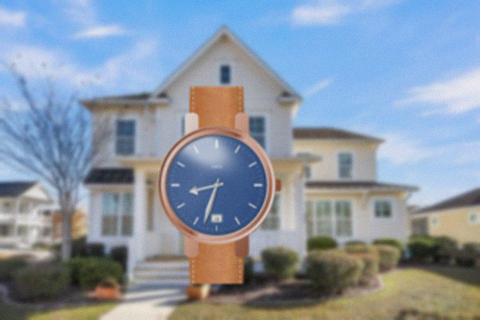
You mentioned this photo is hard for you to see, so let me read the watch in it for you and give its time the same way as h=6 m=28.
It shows h=8 m=33
